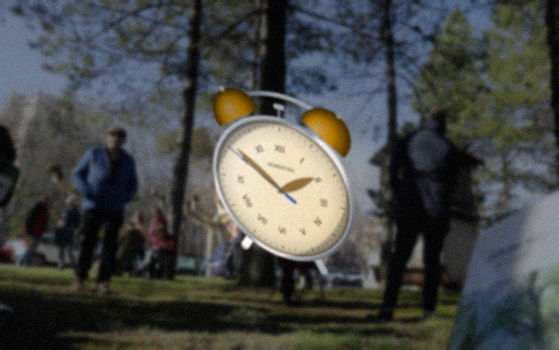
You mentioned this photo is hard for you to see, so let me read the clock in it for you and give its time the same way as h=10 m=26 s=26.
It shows h=1 m=50 s=50
